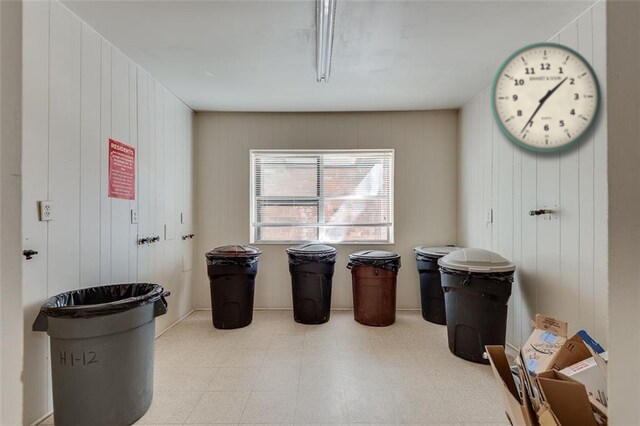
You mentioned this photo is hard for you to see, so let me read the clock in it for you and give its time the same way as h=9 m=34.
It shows h=1 m=36
